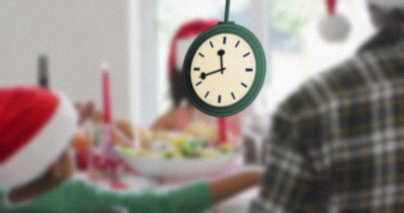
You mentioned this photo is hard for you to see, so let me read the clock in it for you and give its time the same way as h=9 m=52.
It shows h=11 m=42
